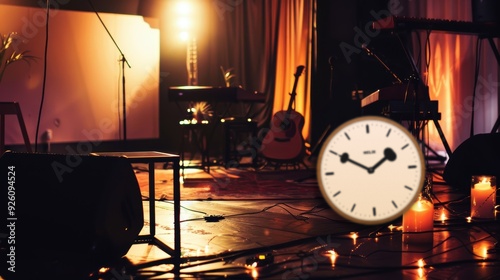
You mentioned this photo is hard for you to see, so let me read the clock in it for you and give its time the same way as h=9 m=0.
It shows h=1 m=50
